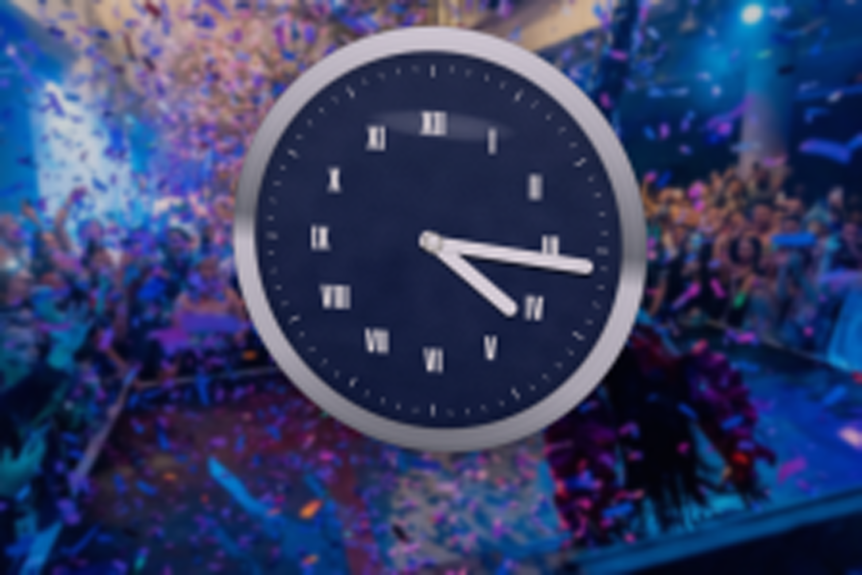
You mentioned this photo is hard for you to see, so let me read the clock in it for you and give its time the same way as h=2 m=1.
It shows h=4 m=16
